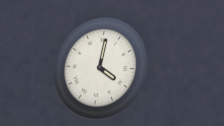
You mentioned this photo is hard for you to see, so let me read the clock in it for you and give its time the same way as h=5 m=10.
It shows h=4 m=1
